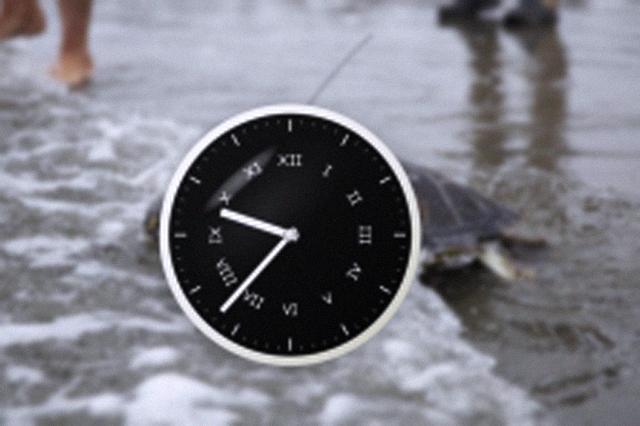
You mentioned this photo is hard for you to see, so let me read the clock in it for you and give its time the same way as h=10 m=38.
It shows h=9 m=37
